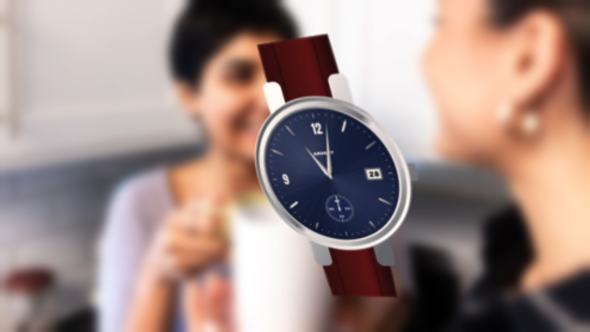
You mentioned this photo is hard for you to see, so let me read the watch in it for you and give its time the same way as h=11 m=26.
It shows h=11 m=2
